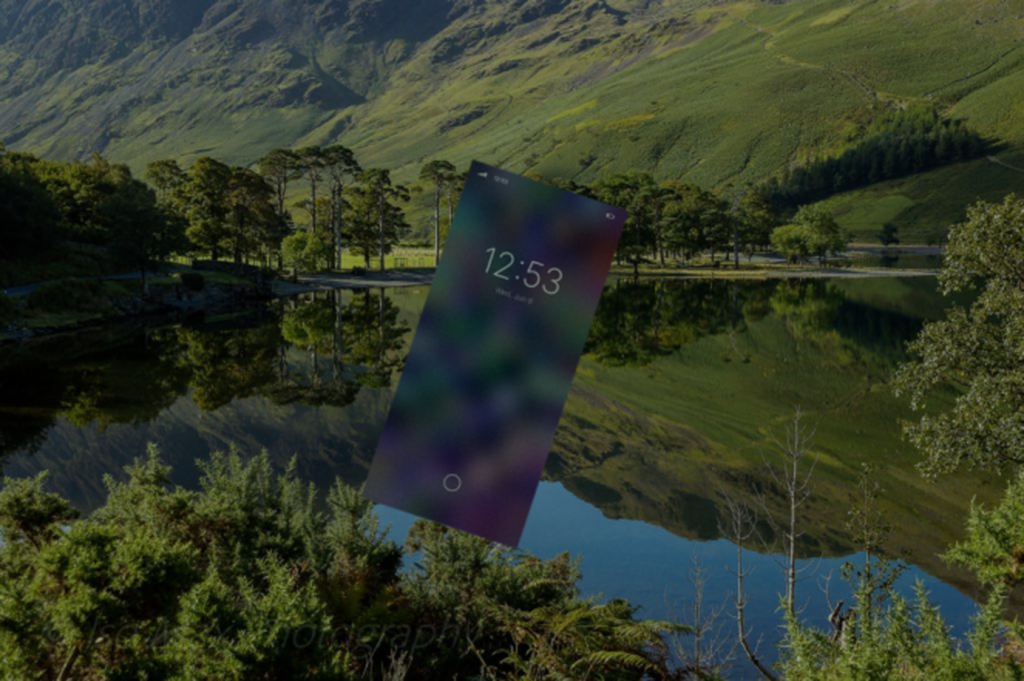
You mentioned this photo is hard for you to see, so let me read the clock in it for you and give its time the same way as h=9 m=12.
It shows h=12 m=53
